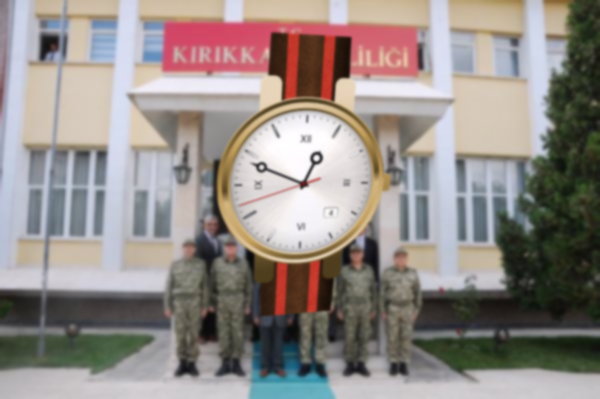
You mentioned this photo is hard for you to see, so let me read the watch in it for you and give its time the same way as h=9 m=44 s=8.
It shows h=12 m=48 s=42
